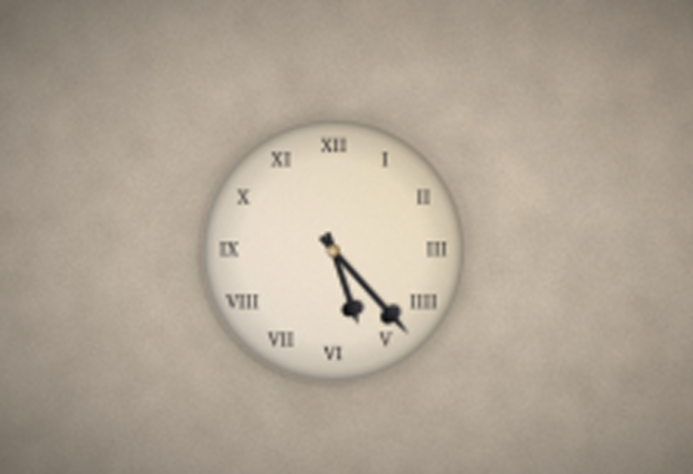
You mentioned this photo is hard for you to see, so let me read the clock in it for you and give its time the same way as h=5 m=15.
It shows h=5 m=23
